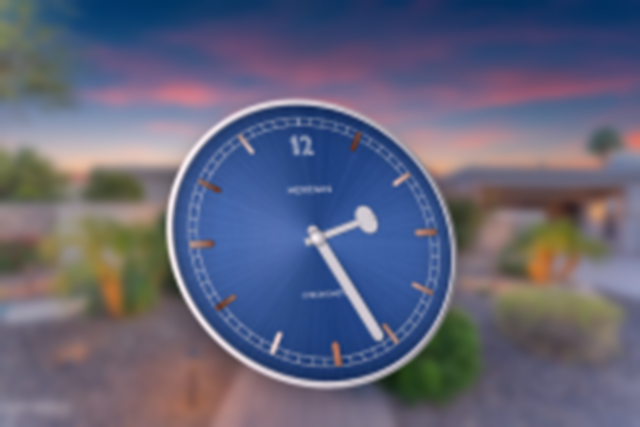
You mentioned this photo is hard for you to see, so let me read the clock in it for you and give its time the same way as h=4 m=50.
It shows h=2 m=26
